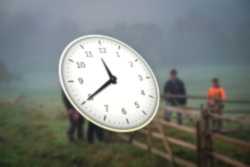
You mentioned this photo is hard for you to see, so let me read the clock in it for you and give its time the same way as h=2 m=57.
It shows h=11 m=40
